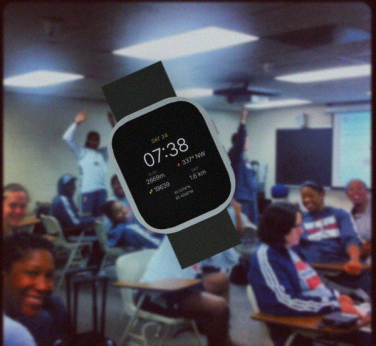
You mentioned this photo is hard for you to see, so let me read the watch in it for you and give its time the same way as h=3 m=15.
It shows h=7 m=38
